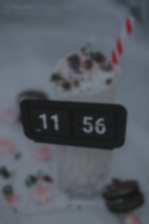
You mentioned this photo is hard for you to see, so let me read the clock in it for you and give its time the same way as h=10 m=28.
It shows h=11 m=56
